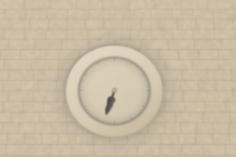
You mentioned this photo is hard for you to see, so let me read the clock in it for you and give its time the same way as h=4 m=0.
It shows h=6 m=33
